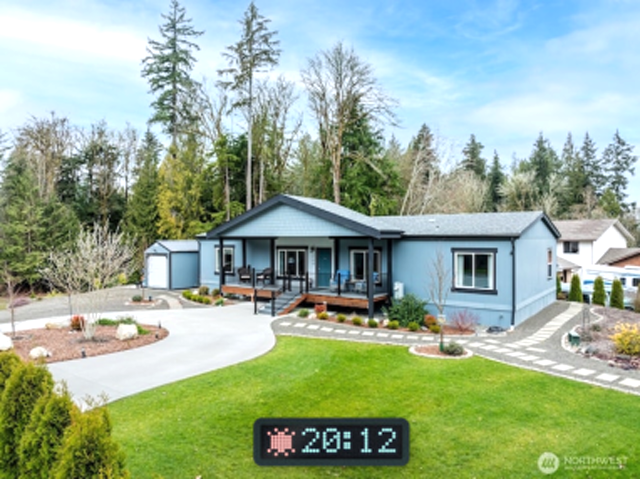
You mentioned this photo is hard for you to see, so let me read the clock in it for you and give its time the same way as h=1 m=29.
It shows h=20 m=12
